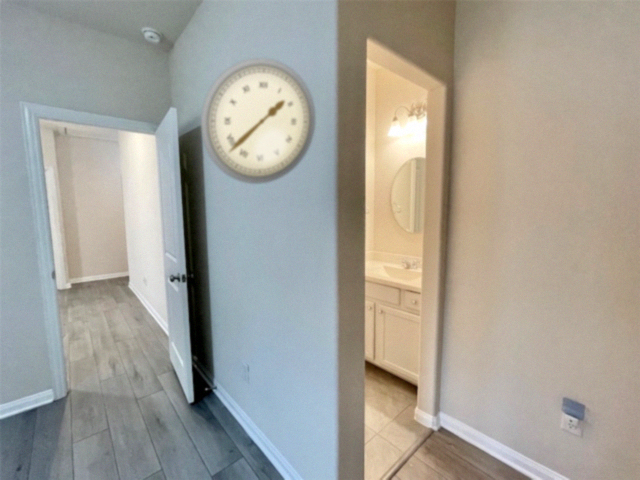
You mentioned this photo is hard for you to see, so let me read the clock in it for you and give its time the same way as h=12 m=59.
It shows h=1 m=38
